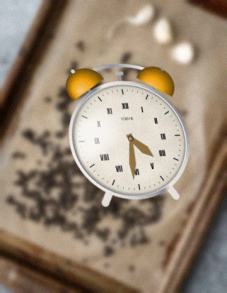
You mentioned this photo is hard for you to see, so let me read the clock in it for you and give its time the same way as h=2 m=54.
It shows h=4 m=31
